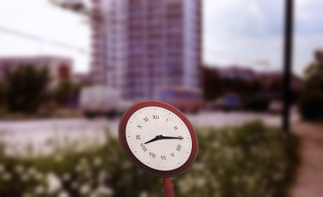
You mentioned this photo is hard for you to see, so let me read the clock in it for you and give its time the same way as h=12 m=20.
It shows h=8 m=15
